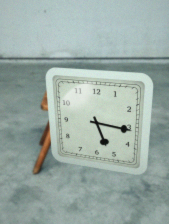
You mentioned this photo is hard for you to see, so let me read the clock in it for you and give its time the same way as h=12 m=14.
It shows h=5 m=16
